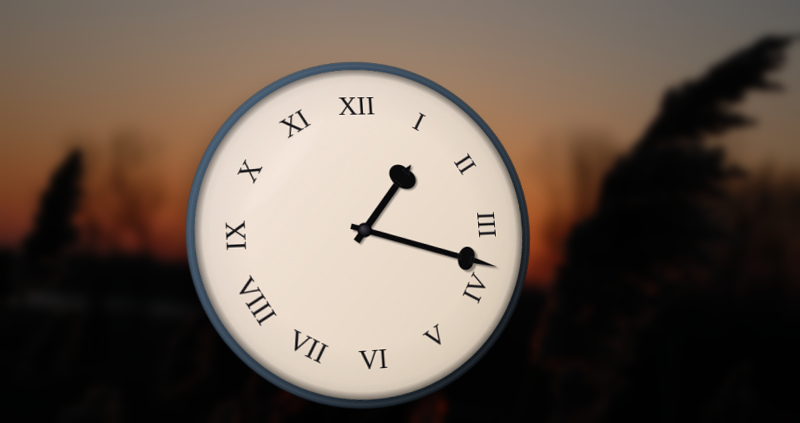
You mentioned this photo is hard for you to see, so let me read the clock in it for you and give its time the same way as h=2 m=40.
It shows h=1 m=18
